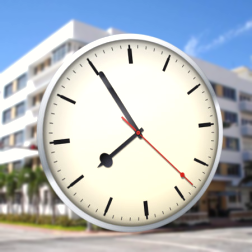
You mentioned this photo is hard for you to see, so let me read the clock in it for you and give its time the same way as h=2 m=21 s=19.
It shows h=7 m=55 s=23
